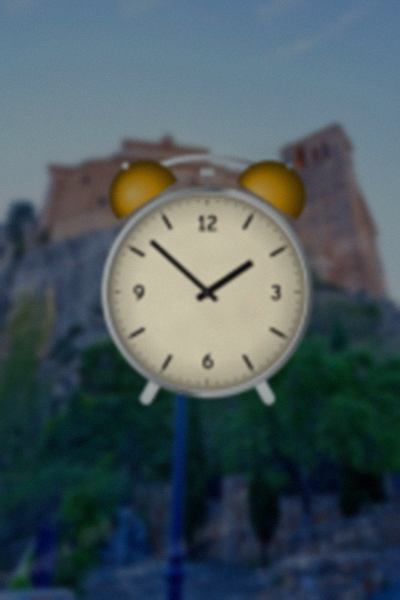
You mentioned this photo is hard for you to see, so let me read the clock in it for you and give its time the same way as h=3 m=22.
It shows h=1 m=52
